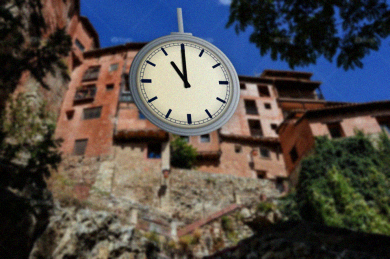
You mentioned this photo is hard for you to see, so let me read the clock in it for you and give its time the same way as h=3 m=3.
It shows h=11 m=0
